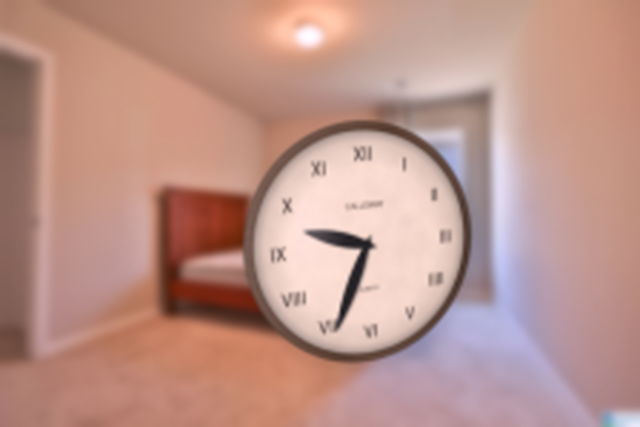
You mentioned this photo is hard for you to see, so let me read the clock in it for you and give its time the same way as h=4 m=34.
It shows h=9 m=34
